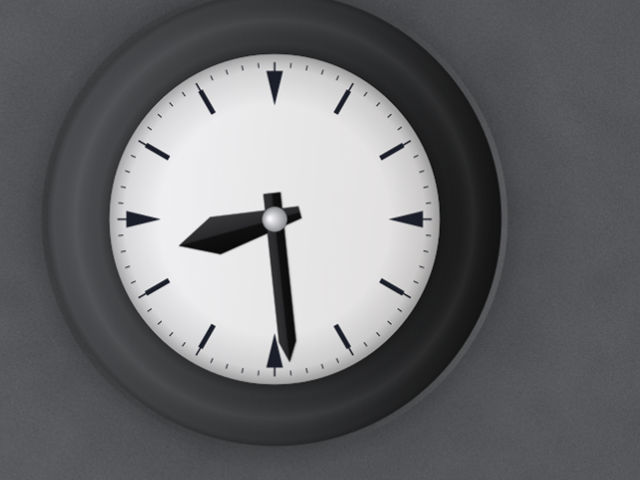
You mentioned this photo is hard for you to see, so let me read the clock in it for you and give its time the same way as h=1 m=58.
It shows h=8 m=29
